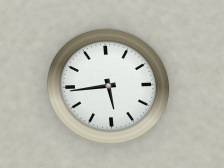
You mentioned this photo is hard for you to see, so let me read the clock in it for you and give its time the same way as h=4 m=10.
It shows h=5 m=44
